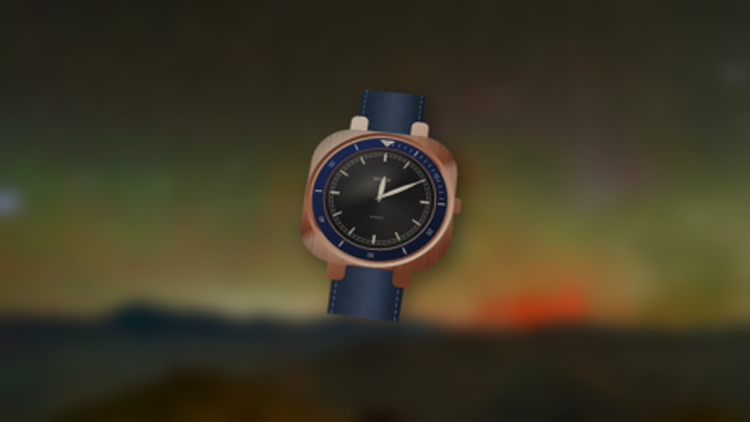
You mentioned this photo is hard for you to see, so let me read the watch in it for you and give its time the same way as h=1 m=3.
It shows h=12 m=10
